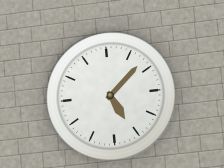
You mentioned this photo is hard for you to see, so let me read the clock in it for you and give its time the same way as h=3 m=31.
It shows h=5 m=8
